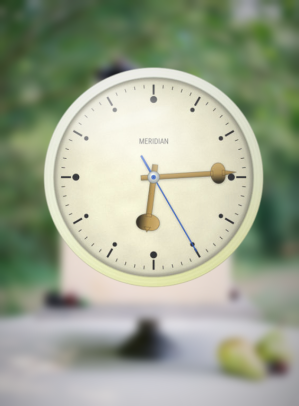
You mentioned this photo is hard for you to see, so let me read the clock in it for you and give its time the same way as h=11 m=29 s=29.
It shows h=6 m=14 s=25
